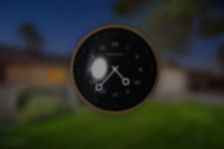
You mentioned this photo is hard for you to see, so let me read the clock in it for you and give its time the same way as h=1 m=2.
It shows h=4 m=37
